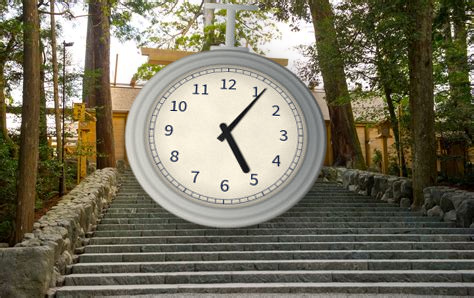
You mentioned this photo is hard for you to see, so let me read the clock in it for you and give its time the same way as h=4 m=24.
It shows h=5 m=6
